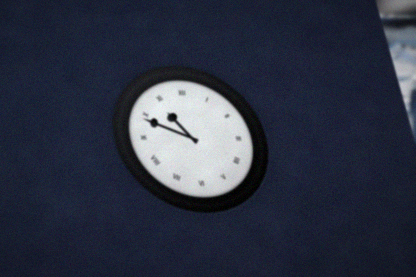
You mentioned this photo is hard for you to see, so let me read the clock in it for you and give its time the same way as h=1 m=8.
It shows h=10 m=49
